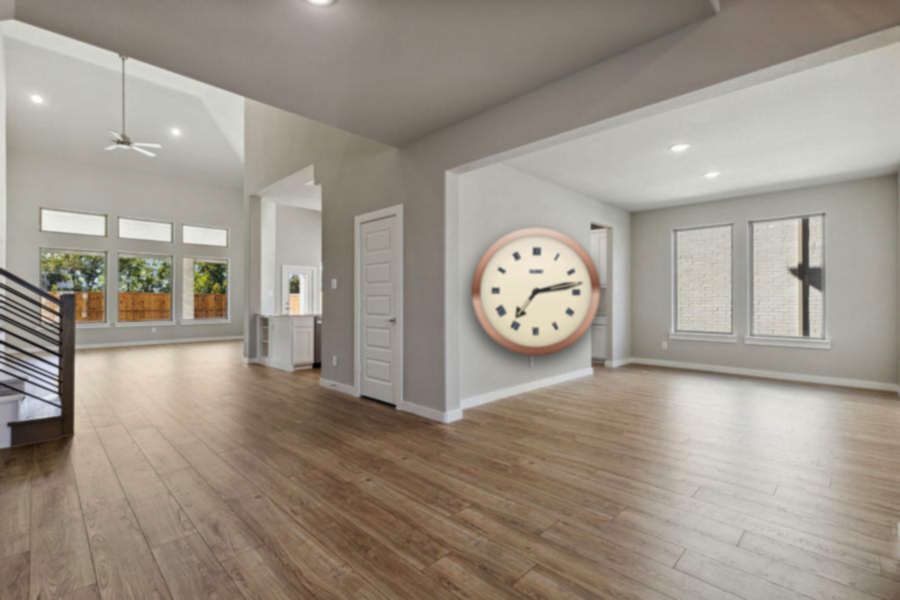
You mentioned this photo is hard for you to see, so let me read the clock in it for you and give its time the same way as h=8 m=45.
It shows h=7 m=13
